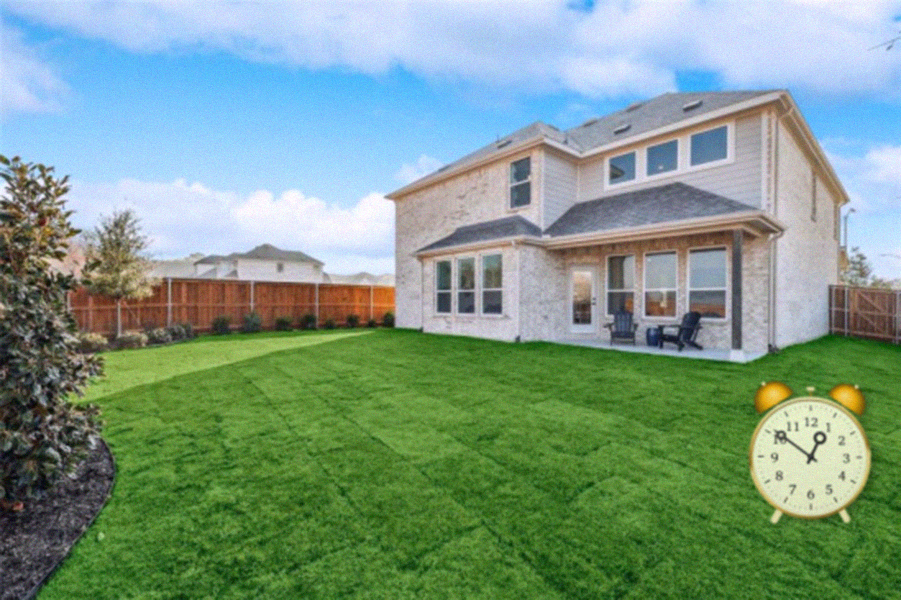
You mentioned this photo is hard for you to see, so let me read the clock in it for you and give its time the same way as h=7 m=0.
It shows h=12 m=51
